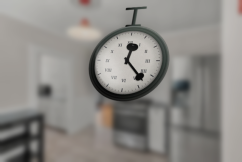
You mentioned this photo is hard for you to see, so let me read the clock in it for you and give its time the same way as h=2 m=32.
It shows h=12 m=23
